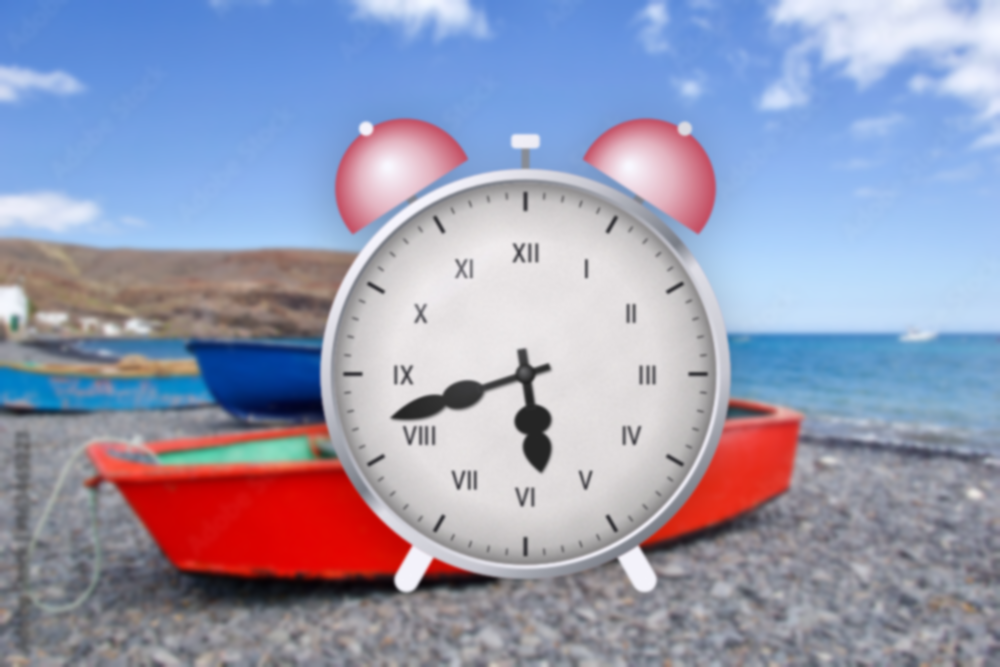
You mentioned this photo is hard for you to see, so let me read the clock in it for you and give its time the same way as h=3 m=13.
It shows h=5 m=42
